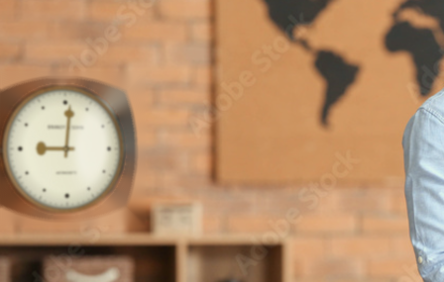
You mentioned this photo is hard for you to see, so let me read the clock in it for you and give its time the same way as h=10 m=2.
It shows h=9 m=1
